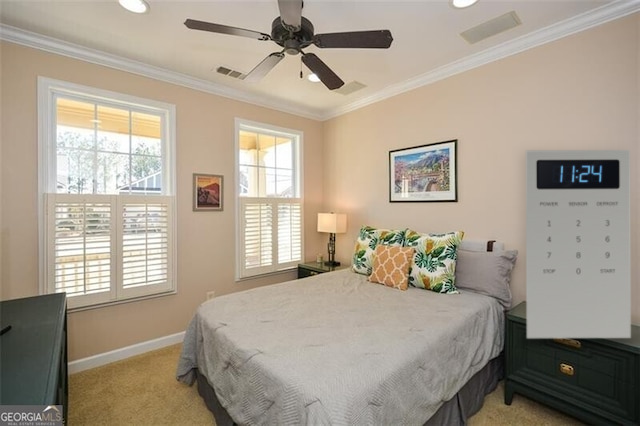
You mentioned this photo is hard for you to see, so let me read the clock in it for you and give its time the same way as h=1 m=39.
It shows h=11 m=24
